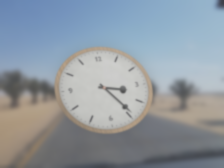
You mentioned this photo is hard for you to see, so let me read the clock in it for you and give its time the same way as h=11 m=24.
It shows h=3 m=24
